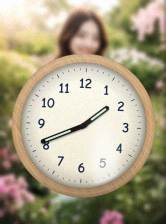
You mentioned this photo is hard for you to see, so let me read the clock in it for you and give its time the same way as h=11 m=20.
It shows h=1 m=41
